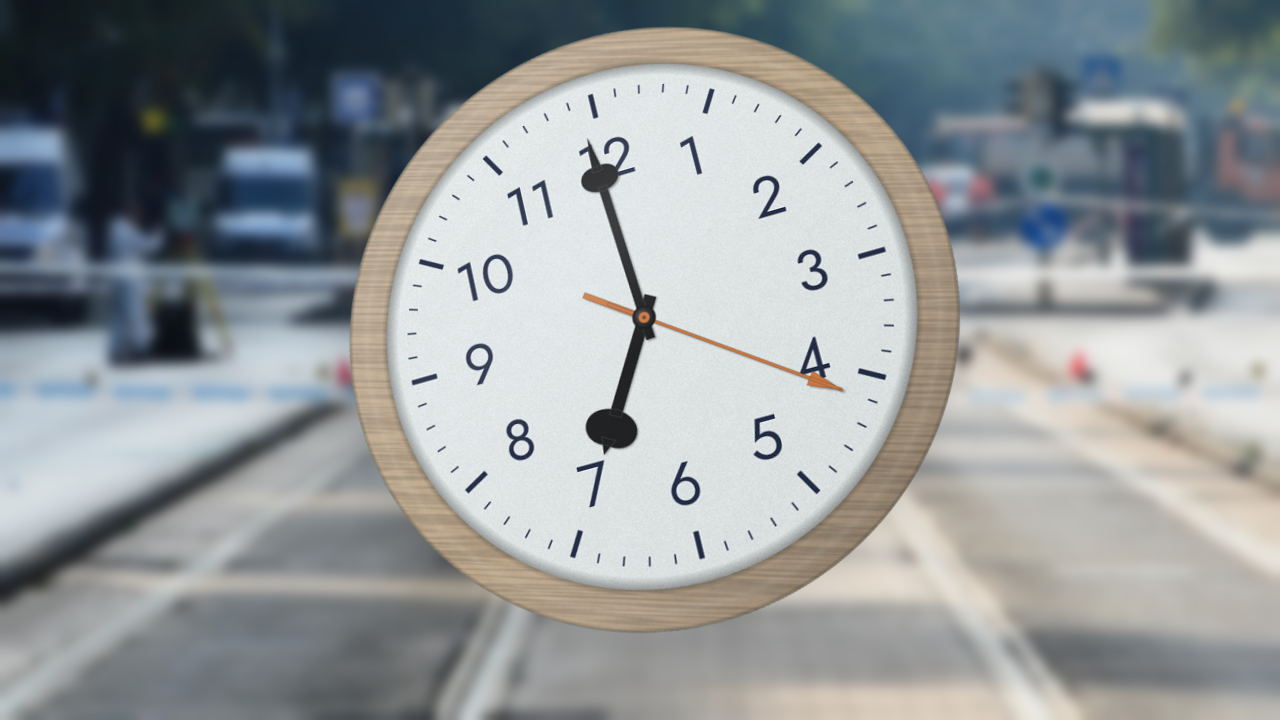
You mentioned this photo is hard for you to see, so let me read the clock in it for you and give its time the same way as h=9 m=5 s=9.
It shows h=6 m=59 s=21
